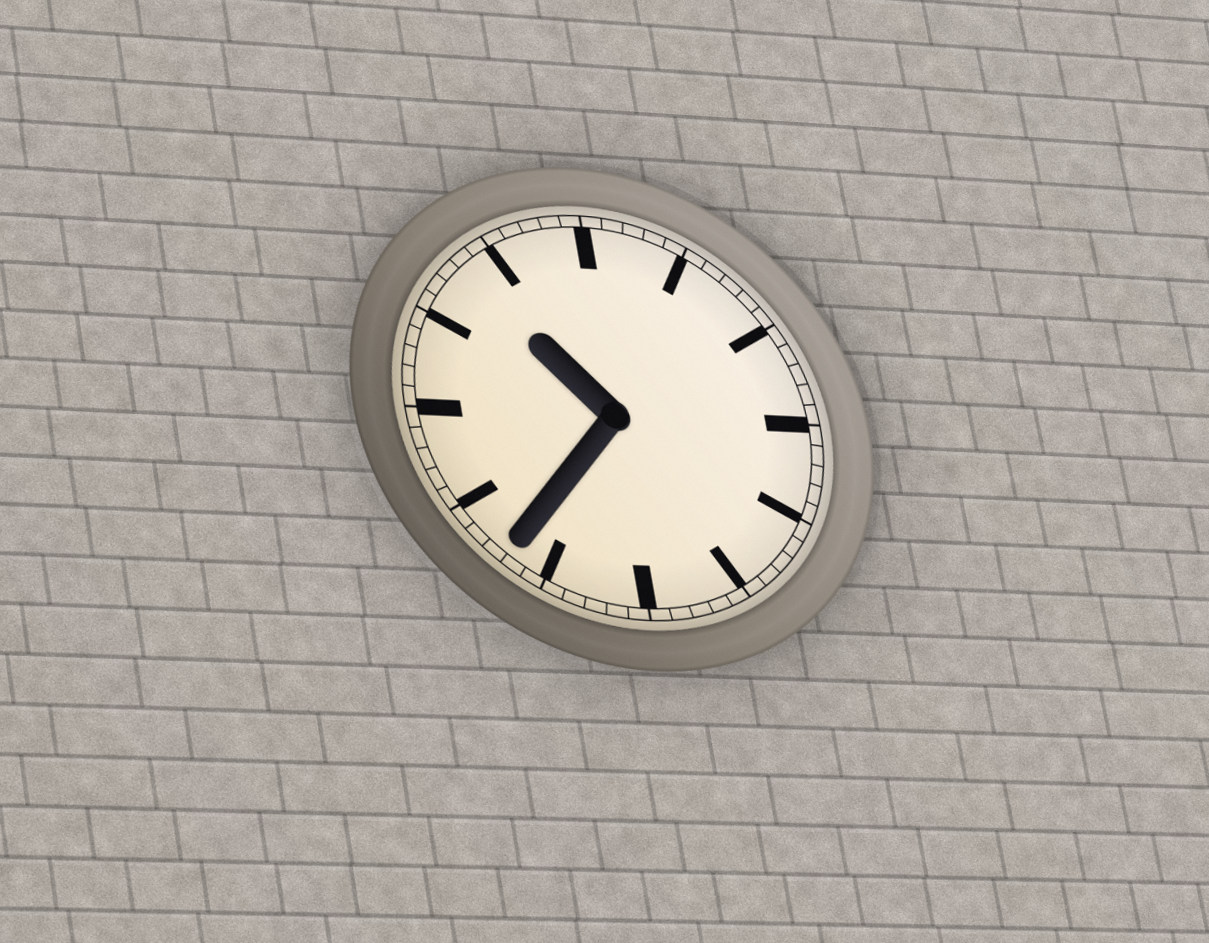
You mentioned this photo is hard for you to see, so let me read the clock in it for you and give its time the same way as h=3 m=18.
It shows h=10 m=37
